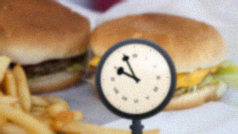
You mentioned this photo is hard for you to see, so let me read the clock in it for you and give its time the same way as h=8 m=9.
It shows h=9 m=56
